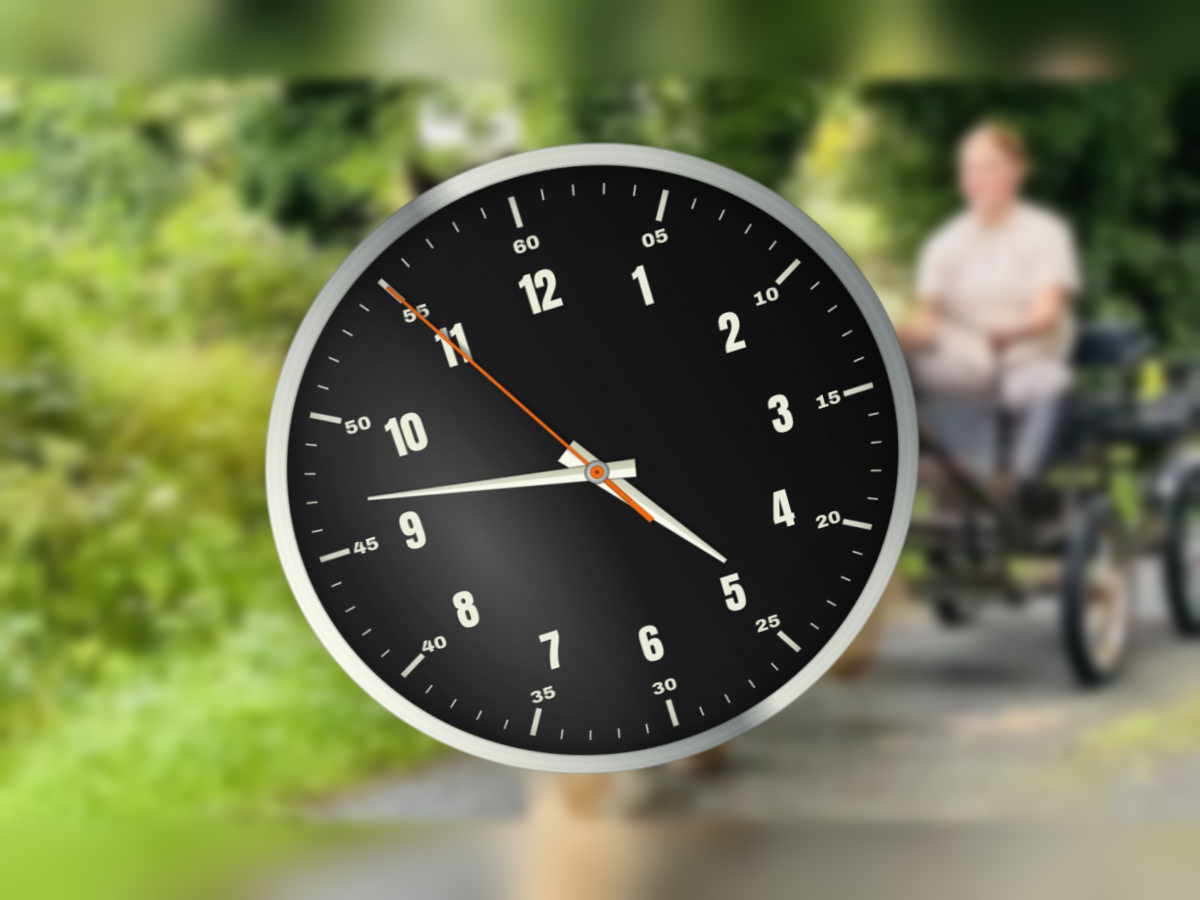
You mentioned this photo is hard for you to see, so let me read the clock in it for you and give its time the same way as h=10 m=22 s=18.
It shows h=4 m=46 s=55
